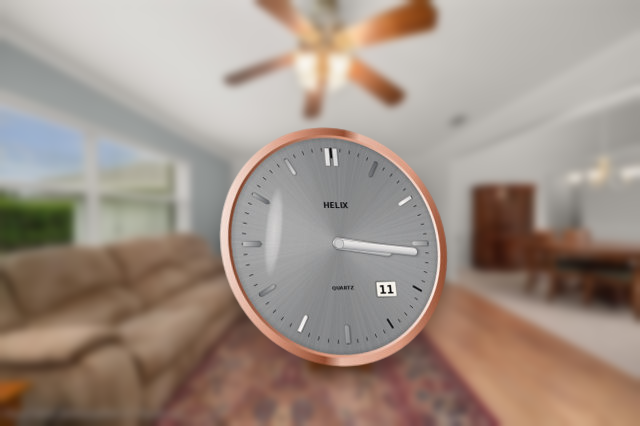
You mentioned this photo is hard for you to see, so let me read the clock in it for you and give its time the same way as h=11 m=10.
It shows h=3 m=16
